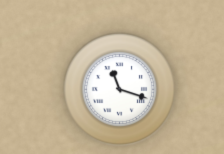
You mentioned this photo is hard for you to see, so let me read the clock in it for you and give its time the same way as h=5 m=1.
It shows h=11 m=18
